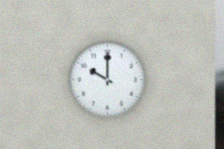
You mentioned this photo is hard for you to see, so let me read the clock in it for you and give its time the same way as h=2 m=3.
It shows h=10 m=0
